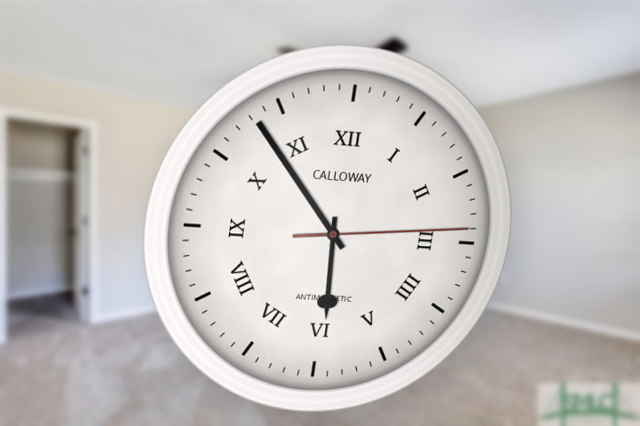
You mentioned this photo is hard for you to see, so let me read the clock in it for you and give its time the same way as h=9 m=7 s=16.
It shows h=5 m=53 s=14
